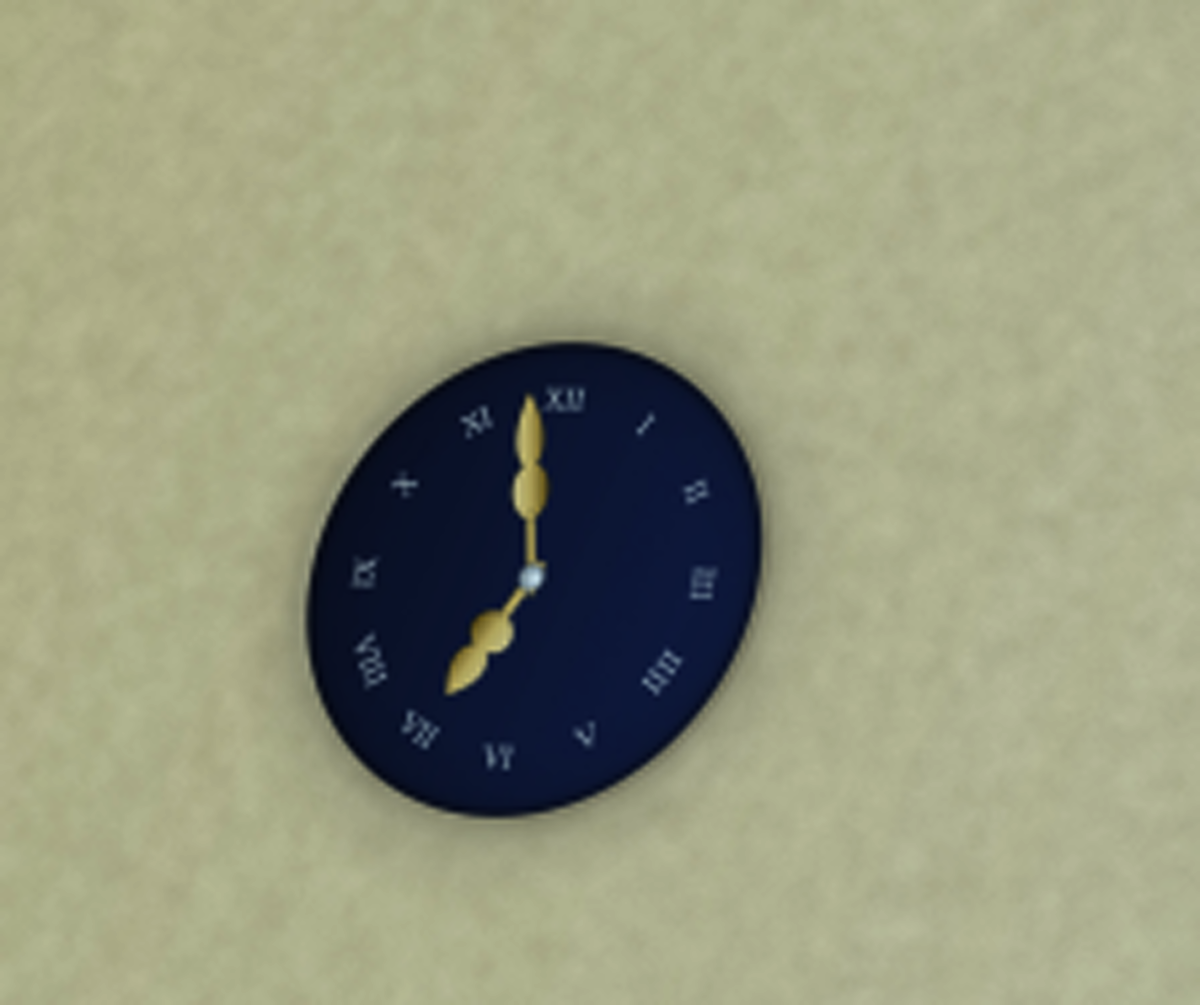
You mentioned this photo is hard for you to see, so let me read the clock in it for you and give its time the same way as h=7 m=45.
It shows h=6 m=58
